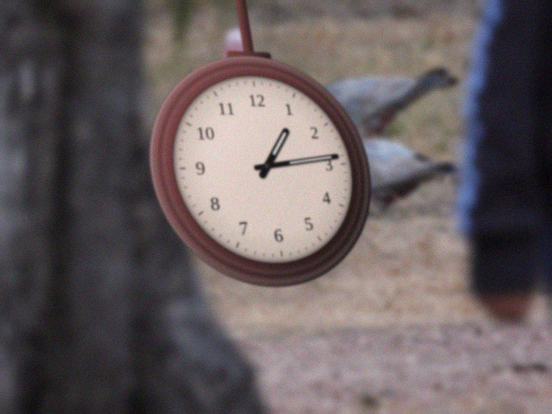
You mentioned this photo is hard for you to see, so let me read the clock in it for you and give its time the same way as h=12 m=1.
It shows h=1 m=14
